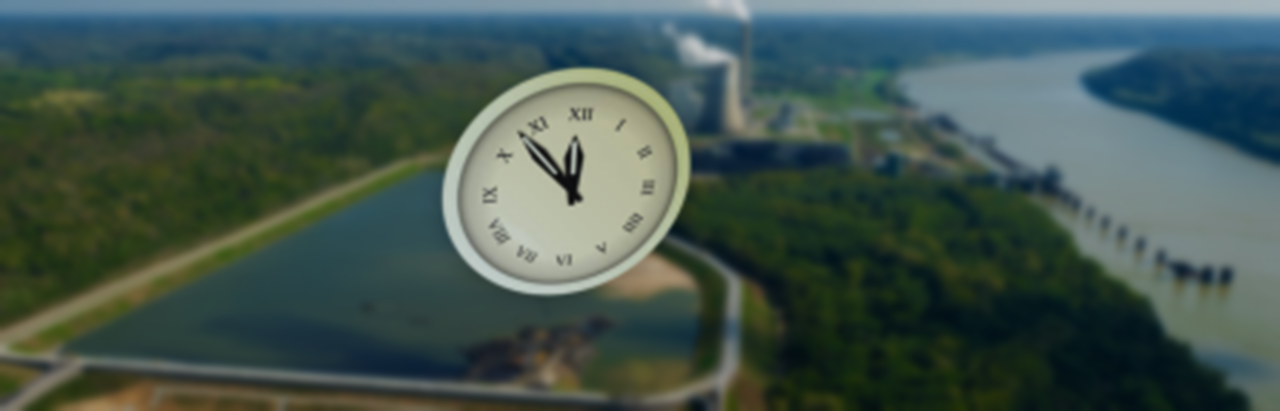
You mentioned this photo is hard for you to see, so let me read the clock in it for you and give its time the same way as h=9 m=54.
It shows h=11 m=53
